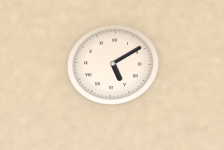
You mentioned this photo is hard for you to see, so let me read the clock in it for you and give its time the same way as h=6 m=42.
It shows h=5 m=9
